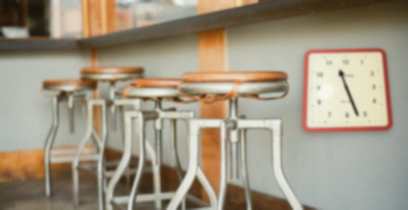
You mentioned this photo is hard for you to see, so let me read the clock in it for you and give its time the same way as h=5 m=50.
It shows h=11 m=27
